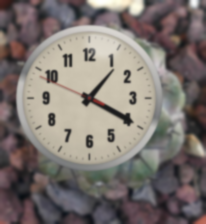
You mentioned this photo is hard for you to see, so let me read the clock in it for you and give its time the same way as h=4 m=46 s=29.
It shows h=1 m=19 s=49
